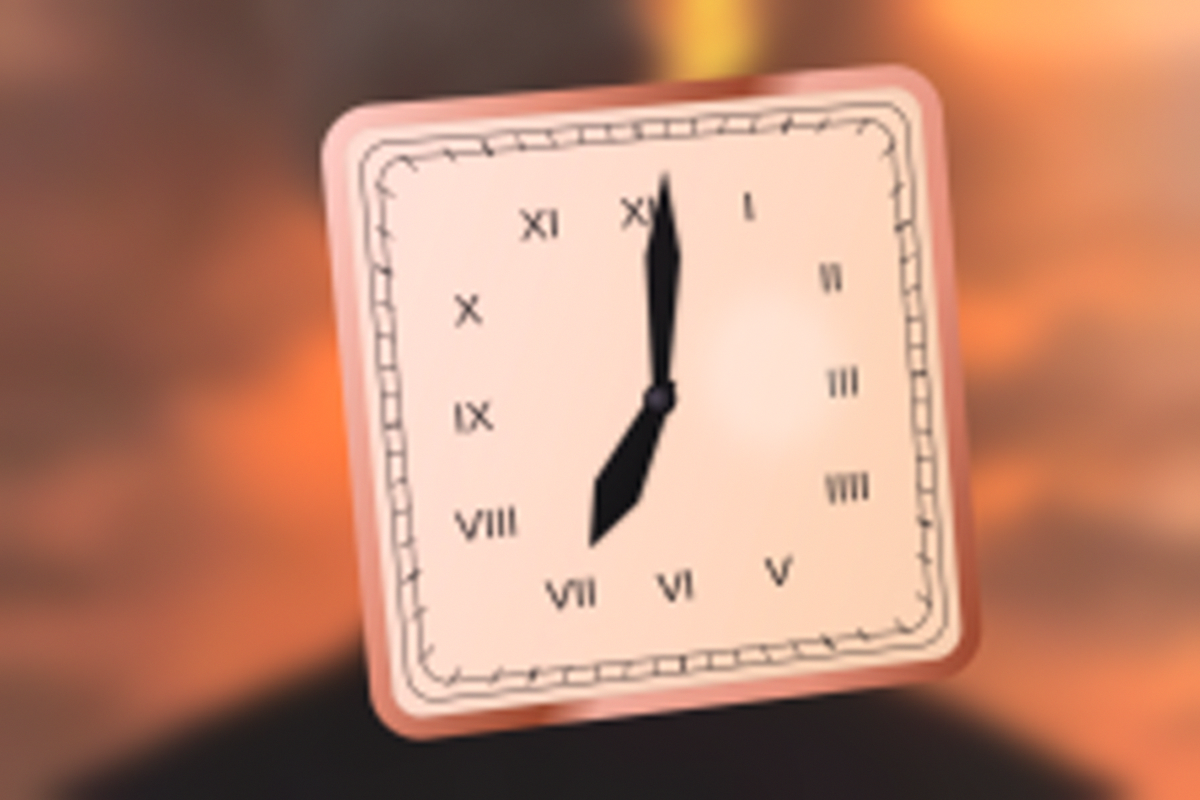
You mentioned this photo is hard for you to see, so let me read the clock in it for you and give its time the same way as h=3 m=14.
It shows h=7 m=1
